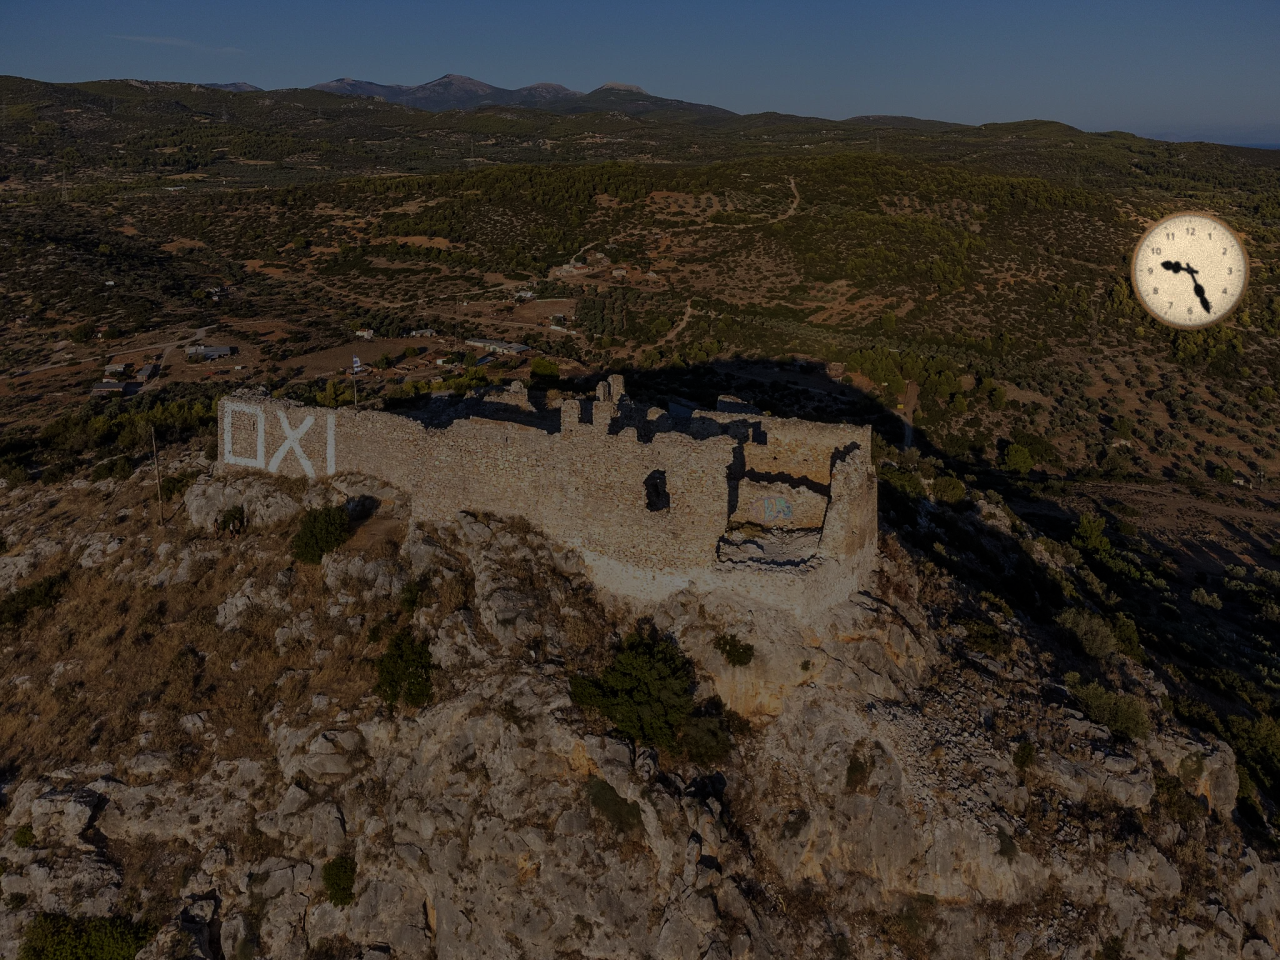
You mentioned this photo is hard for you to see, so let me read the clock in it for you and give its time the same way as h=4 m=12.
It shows h=9 m=26
